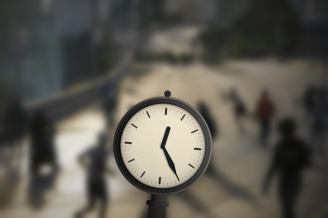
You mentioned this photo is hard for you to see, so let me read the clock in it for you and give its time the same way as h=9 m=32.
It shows h=12 m=25
